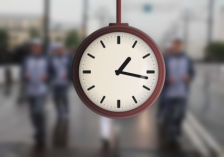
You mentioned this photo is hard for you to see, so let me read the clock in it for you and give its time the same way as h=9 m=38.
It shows h=1 m=17
